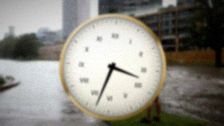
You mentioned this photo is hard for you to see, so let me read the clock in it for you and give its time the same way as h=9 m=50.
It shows h=3 m=33
